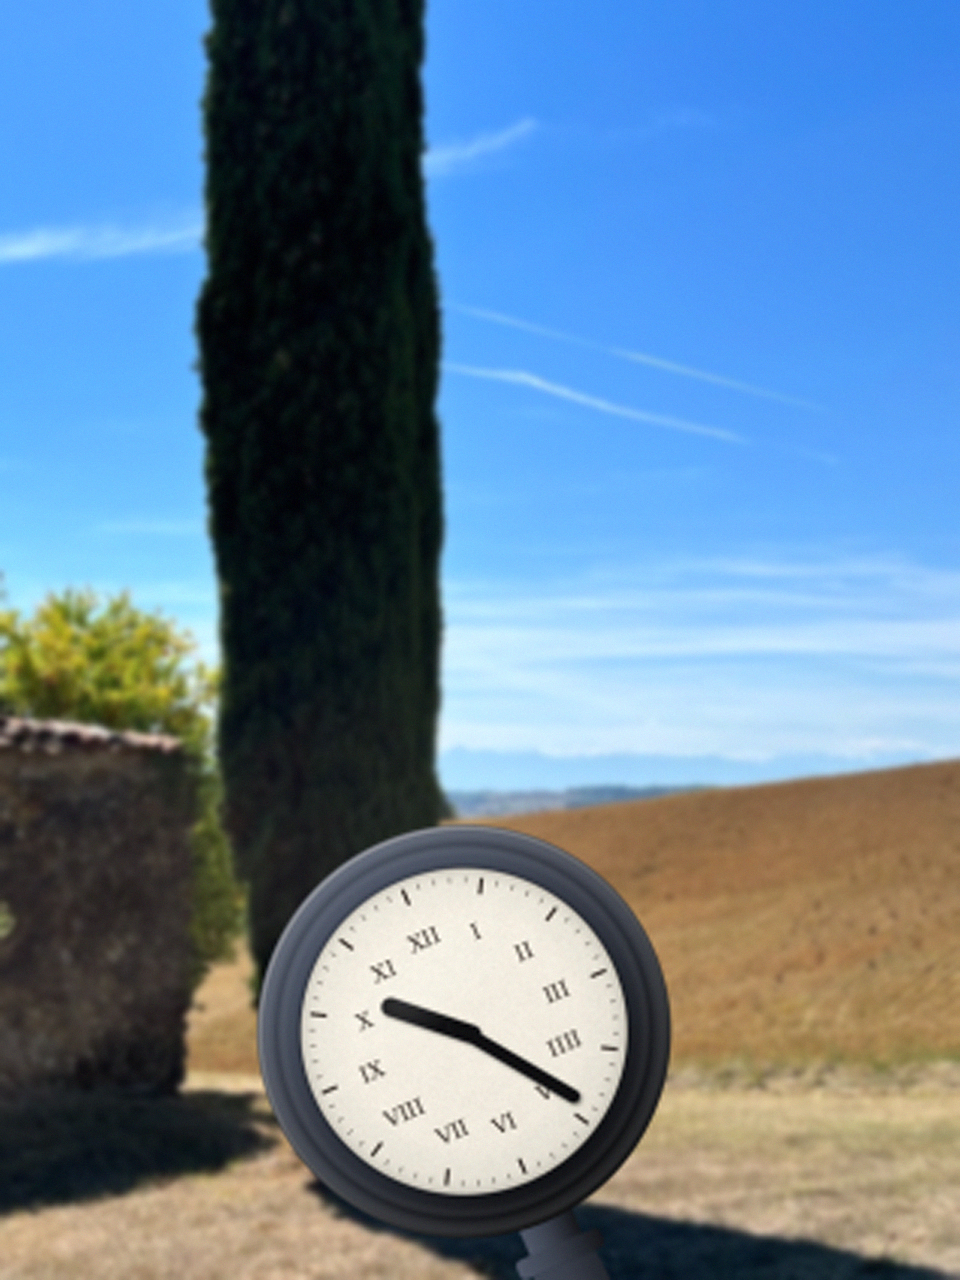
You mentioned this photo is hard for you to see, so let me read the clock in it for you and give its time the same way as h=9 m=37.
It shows h=10 m=24
